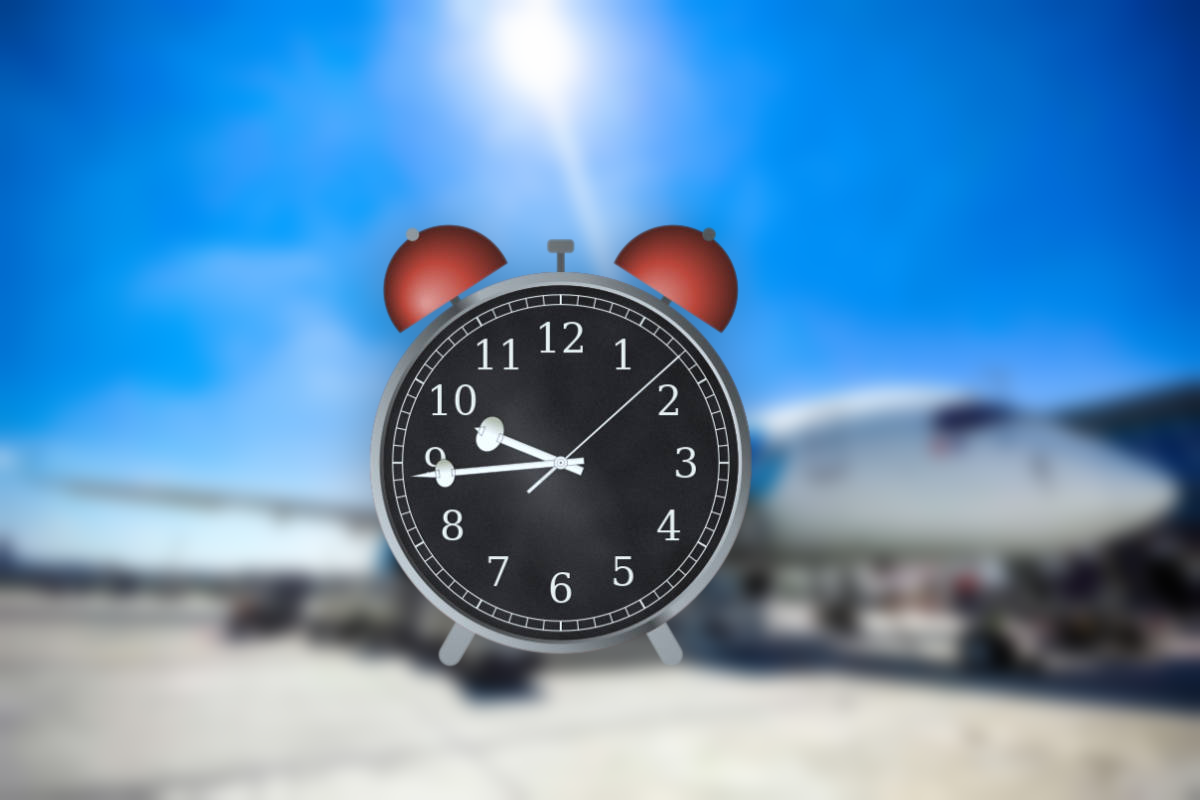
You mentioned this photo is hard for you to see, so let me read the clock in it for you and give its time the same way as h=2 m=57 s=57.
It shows h=9 m=44 s=8
